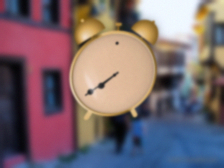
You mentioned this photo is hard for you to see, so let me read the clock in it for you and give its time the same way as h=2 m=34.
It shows h=7 m=39
